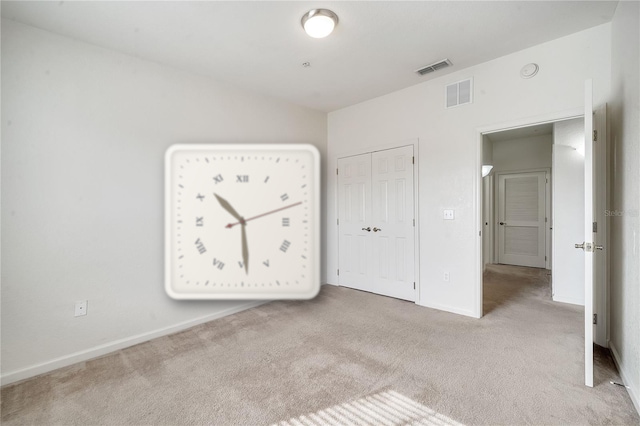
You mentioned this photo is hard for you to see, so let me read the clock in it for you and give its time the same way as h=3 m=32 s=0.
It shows h=10 m=29 s=12
